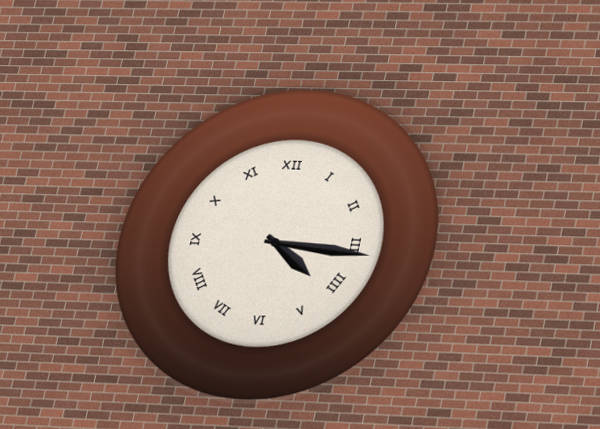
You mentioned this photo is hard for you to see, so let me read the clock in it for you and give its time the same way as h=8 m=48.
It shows h=4 m=16
